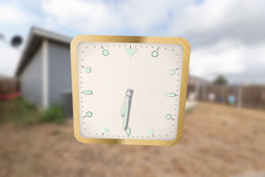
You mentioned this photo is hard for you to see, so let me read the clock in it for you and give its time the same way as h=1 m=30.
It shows h=6 m=31
